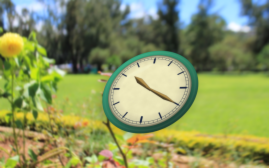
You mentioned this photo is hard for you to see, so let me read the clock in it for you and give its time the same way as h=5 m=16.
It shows h=10 m=20
